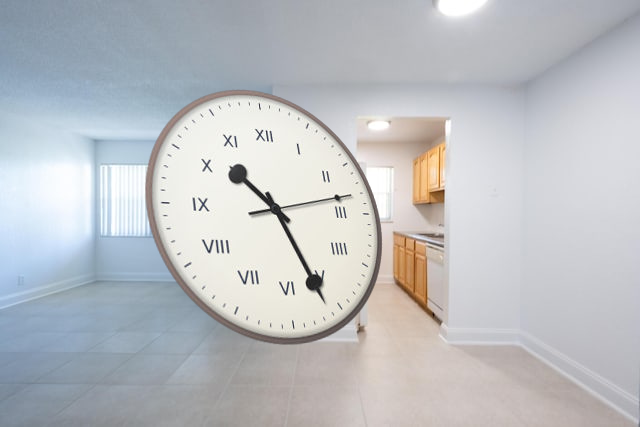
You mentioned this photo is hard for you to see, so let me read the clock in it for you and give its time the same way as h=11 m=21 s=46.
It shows h=10 m=26 s=13
